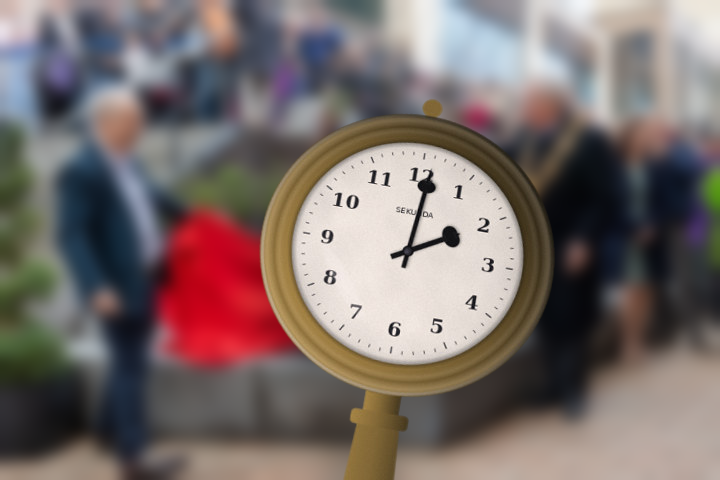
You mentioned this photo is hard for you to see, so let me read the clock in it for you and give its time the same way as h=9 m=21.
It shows h=2 m=1
